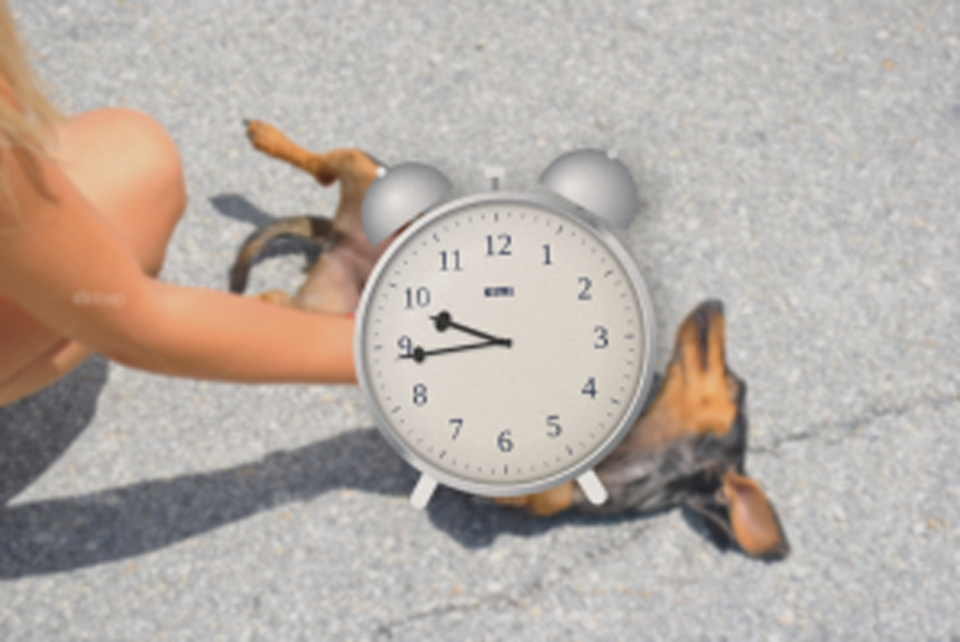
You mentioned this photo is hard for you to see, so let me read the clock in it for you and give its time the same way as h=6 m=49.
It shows h=9 m=44
